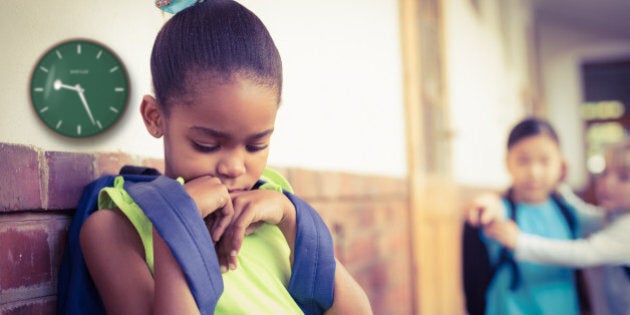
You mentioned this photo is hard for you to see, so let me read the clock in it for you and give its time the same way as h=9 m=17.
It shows h=9 m=26
